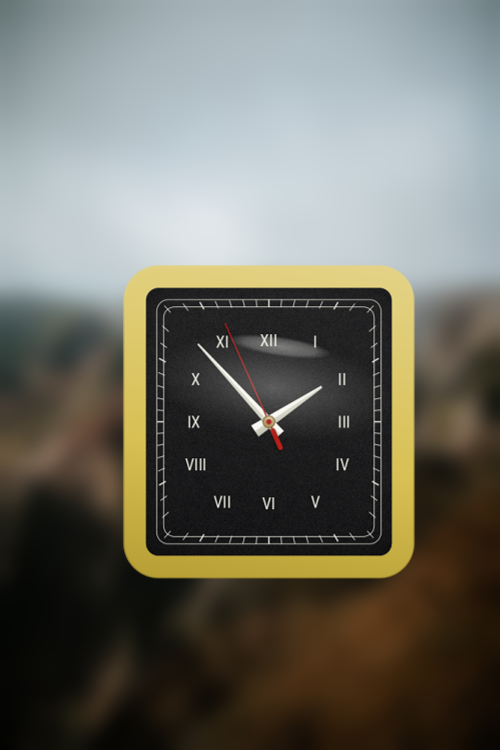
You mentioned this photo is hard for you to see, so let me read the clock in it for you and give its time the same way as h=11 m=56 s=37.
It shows h=1 m=52 s=56
